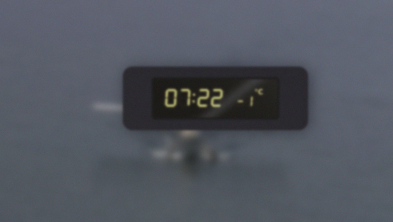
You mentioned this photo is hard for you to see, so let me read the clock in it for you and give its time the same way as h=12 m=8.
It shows h=7 m=22
